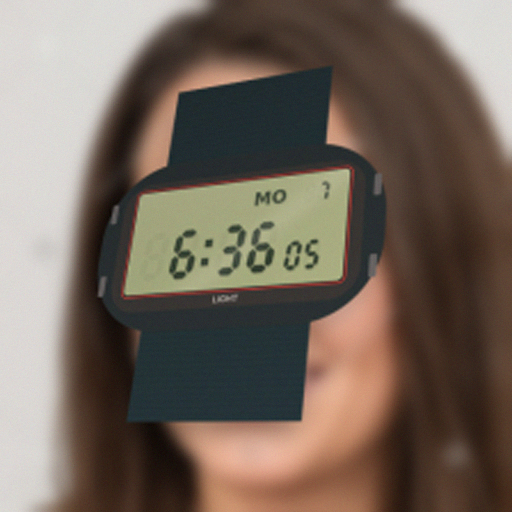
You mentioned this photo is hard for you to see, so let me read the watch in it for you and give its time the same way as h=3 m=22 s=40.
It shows h=6 m=36 s=5
